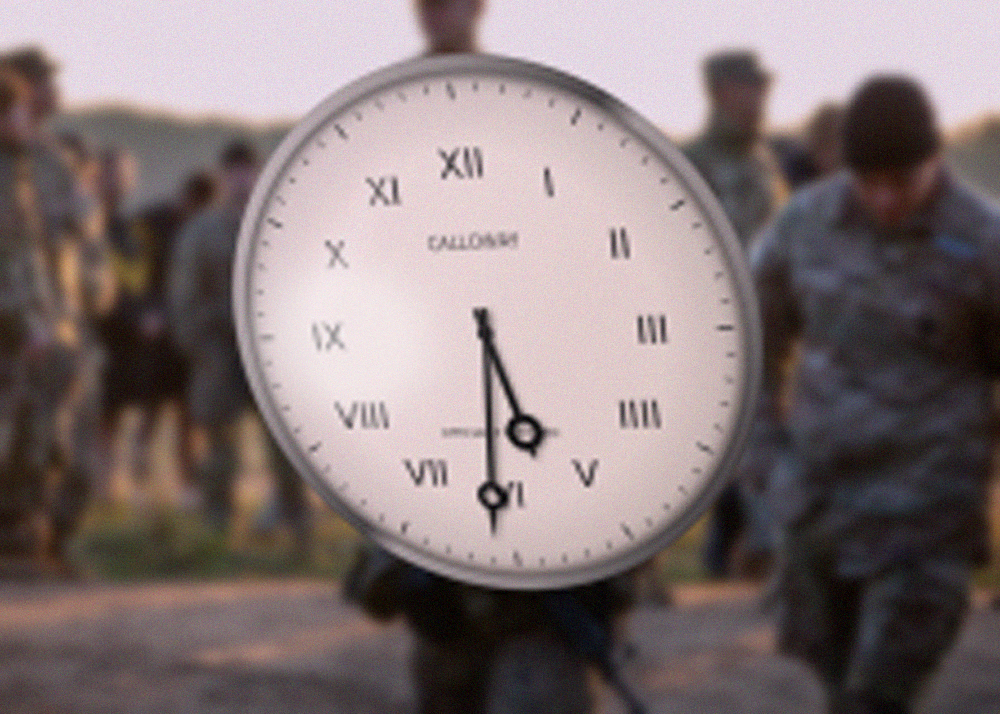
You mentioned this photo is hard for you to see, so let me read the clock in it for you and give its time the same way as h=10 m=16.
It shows h=5 m=31
